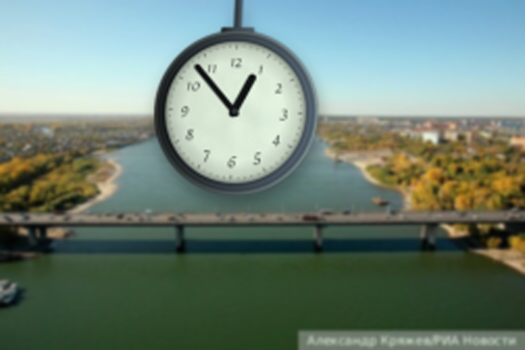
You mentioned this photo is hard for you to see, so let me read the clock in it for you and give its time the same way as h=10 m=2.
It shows h=12 m=53
